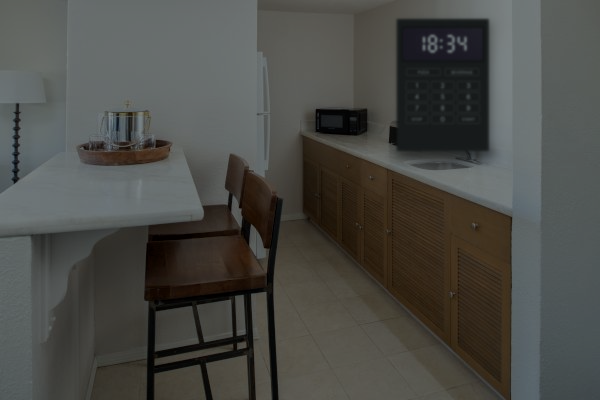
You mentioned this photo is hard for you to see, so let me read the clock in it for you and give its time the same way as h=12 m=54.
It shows h=18 m=34
